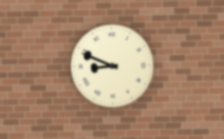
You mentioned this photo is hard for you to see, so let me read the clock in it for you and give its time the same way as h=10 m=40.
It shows h=8 m=49
